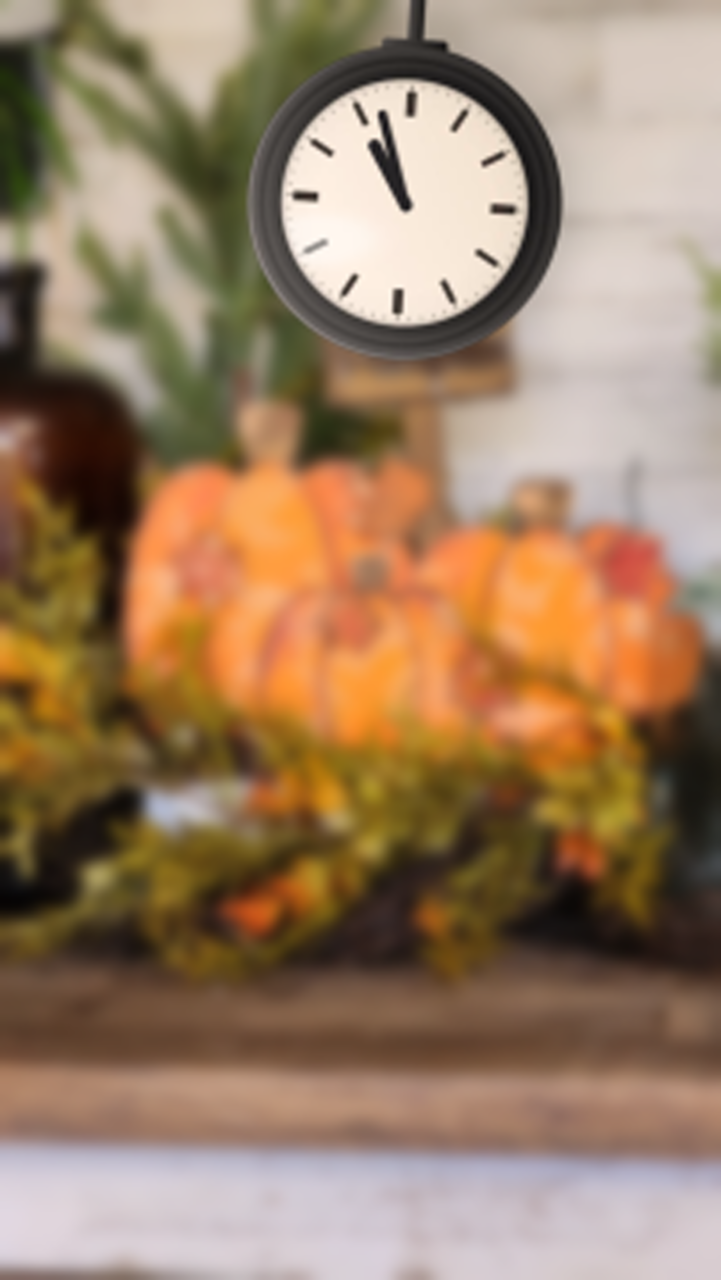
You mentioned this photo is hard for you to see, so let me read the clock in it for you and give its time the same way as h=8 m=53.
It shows h=10 m=57
